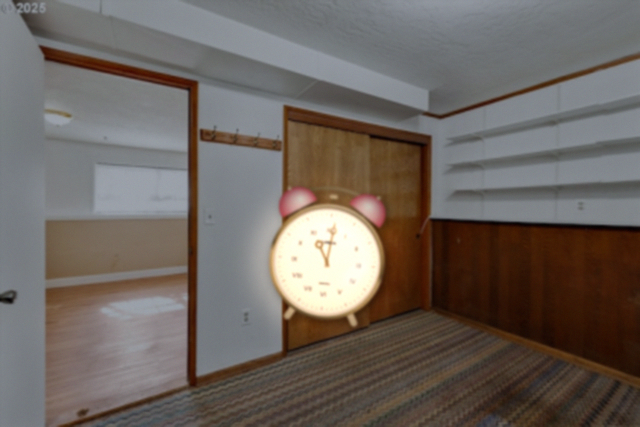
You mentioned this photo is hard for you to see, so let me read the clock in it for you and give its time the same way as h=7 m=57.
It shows h=11 m=1
